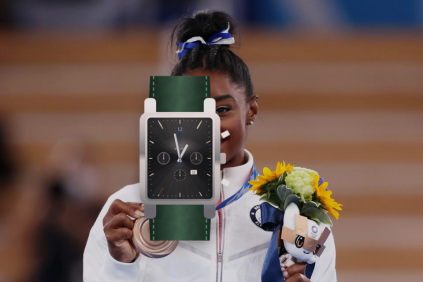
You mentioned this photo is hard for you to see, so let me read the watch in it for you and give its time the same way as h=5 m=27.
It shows h=12 m=58
